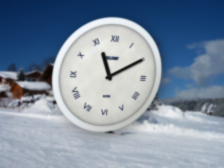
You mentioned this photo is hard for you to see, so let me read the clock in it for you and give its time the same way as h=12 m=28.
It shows h=11 m=10
